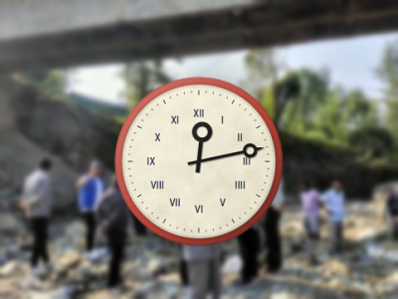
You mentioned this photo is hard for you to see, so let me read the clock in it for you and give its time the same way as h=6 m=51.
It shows h=12 m=13
